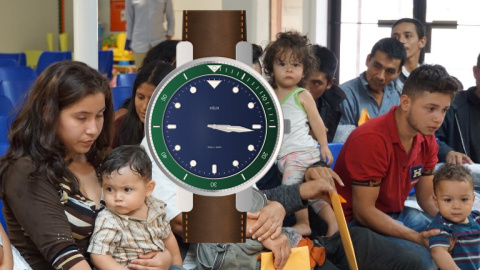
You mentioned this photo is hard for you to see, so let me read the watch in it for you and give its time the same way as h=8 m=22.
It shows h=3 m=16
